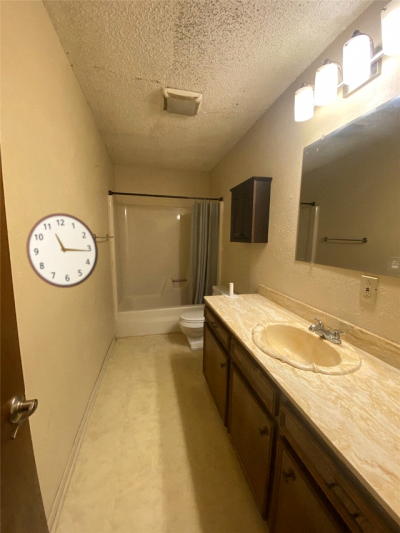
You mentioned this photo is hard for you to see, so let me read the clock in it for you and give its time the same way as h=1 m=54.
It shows h=11 m=16
